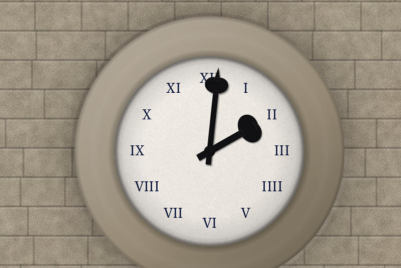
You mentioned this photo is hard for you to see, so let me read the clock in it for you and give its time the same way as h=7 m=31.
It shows h=2 m=1
